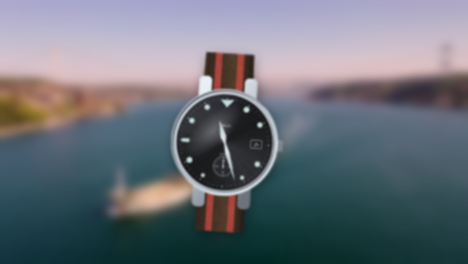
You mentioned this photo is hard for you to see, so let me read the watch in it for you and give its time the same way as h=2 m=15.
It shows h=11 m=27
